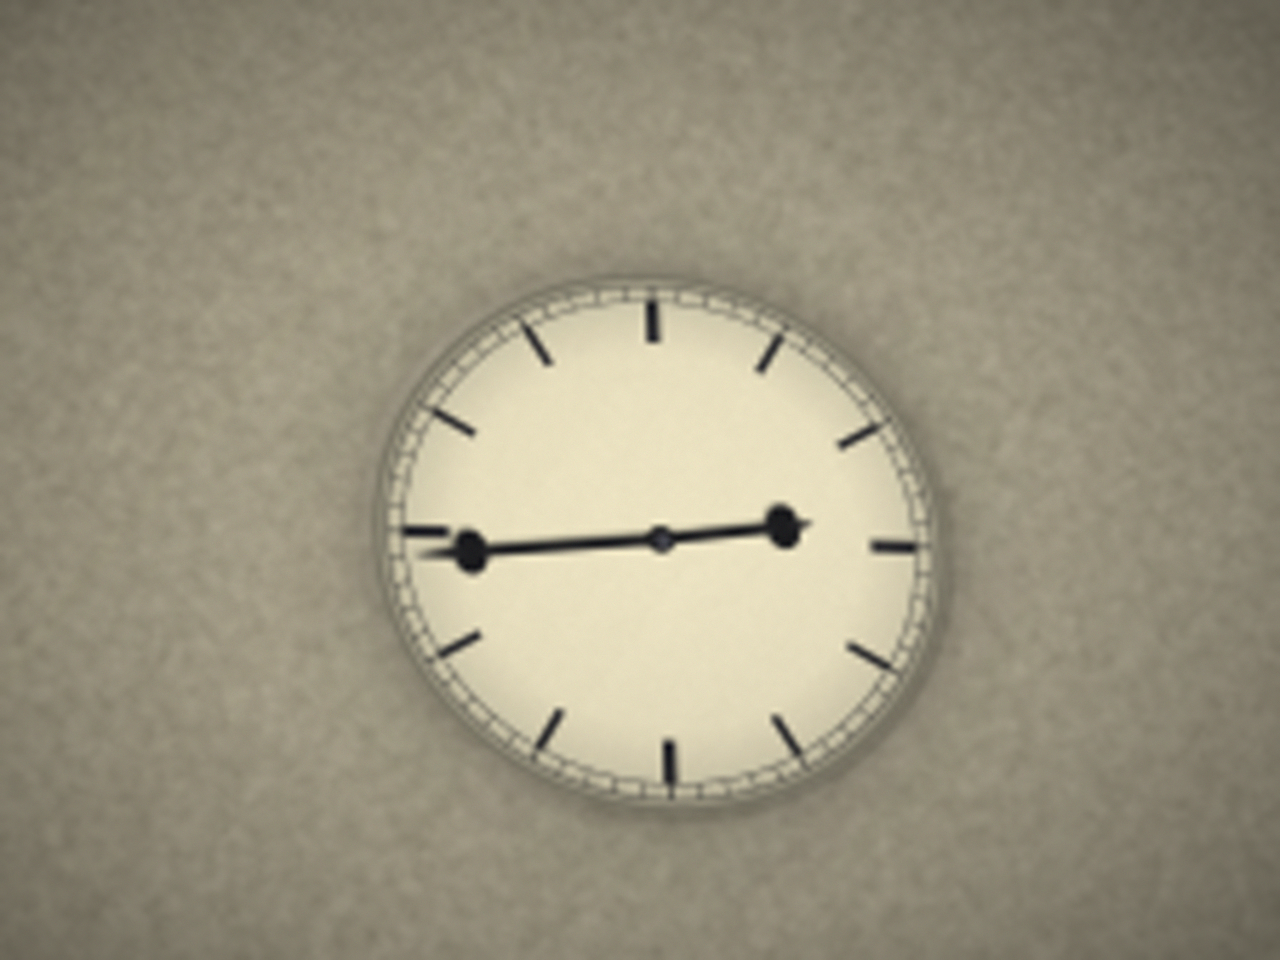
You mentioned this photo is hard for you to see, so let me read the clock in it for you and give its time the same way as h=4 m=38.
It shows h=2 m=44
